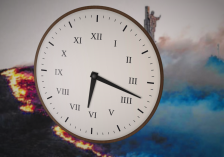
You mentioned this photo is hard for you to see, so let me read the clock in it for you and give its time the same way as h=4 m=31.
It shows h=6 m=18
